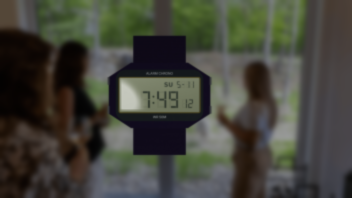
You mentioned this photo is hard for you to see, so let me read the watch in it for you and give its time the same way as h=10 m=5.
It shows h=7 m=49
